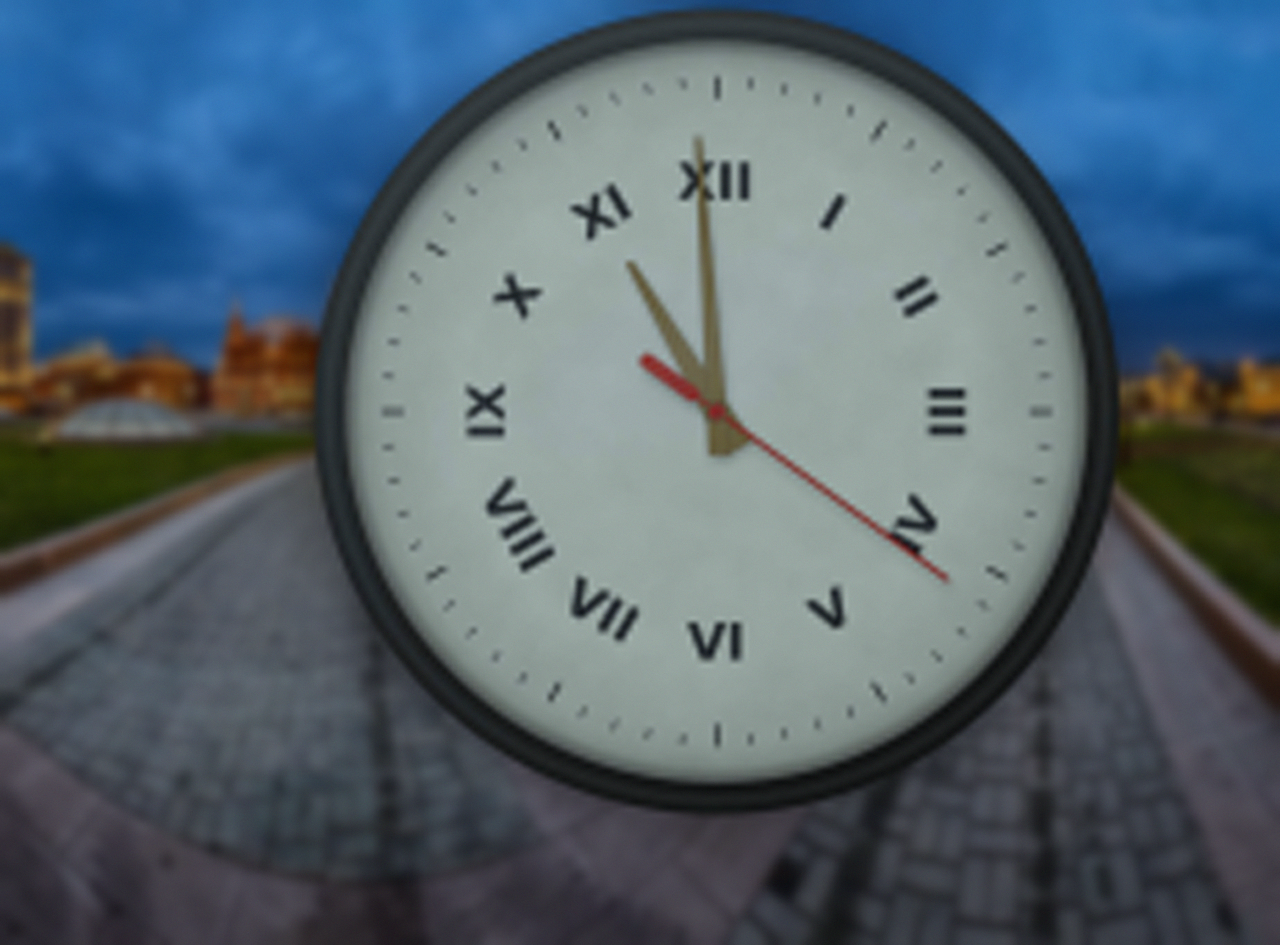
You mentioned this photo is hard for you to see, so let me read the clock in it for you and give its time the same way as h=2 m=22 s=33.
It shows h=10 m=59 s=21
